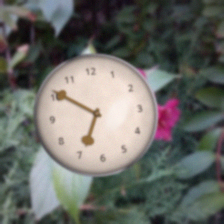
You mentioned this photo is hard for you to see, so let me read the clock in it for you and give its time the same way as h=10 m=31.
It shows h=6 m=51
